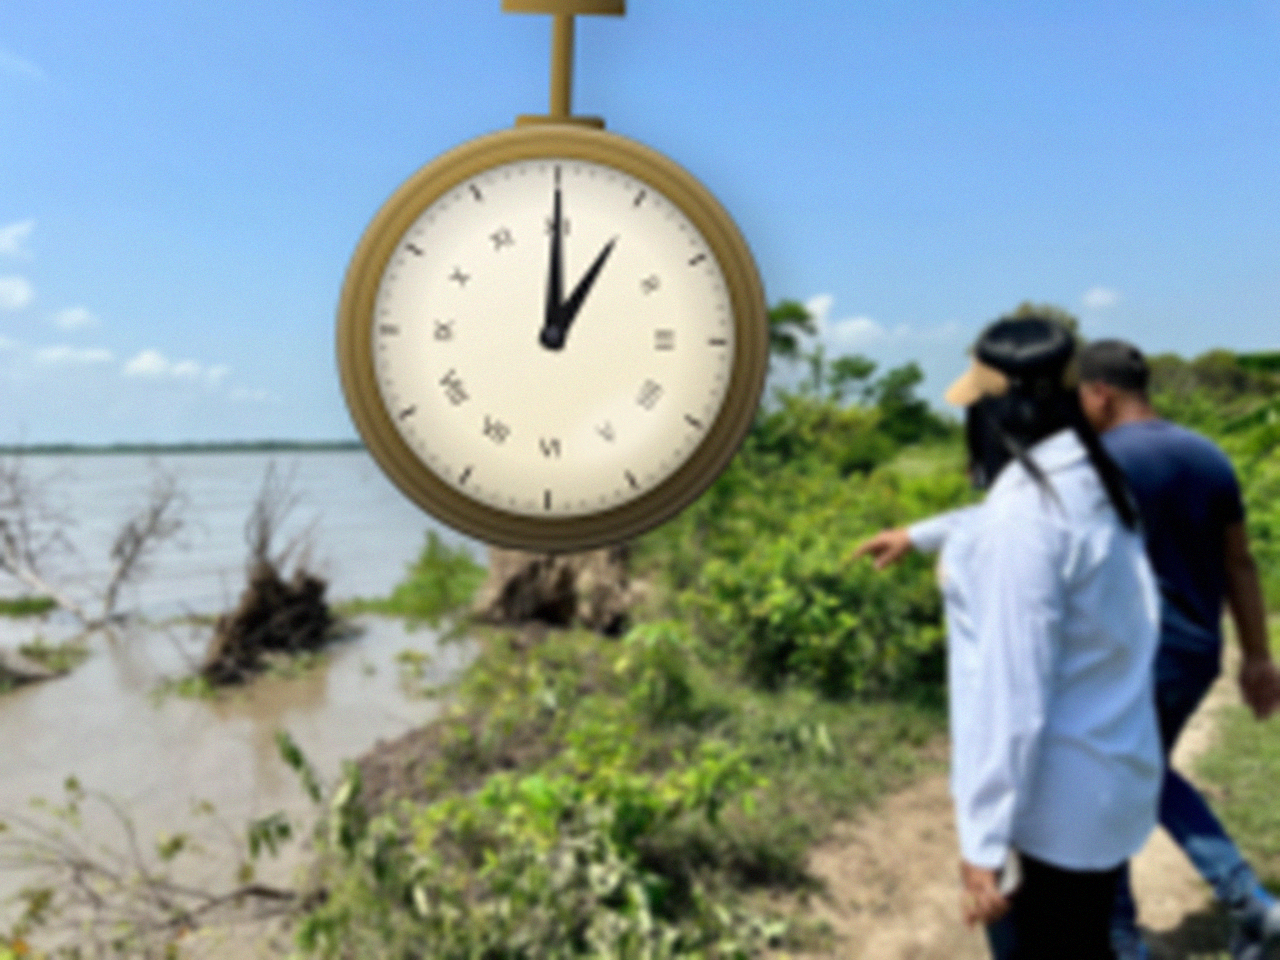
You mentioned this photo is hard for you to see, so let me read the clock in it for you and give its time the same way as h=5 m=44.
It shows h=1 m=0
